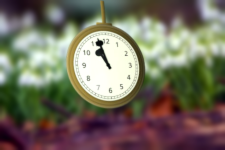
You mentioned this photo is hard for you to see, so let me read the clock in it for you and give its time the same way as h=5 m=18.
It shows h=10 m=57
